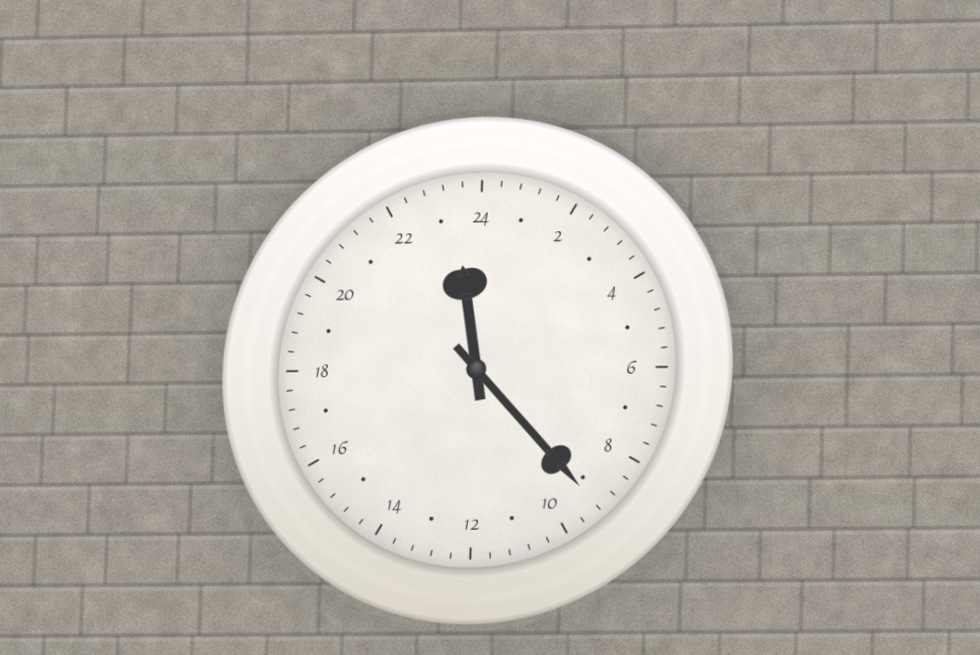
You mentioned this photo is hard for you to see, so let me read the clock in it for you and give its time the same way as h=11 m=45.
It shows h=23 m=23
